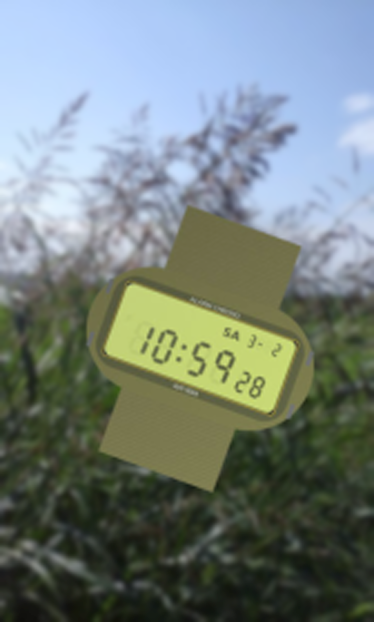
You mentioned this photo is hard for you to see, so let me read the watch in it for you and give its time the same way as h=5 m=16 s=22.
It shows h=10 m=59 s=28
